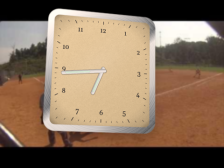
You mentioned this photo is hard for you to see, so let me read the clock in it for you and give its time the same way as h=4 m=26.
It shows h=6 m=44
